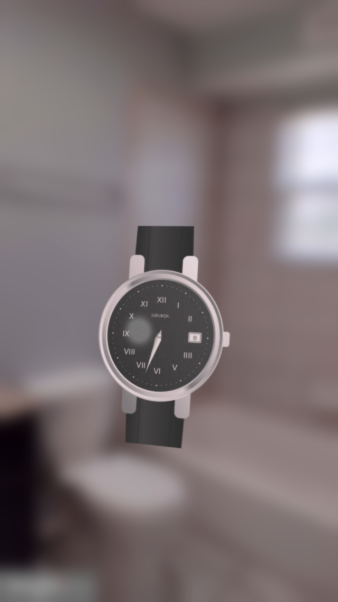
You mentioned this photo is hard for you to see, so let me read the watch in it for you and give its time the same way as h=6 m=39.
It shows h=6 m=33
